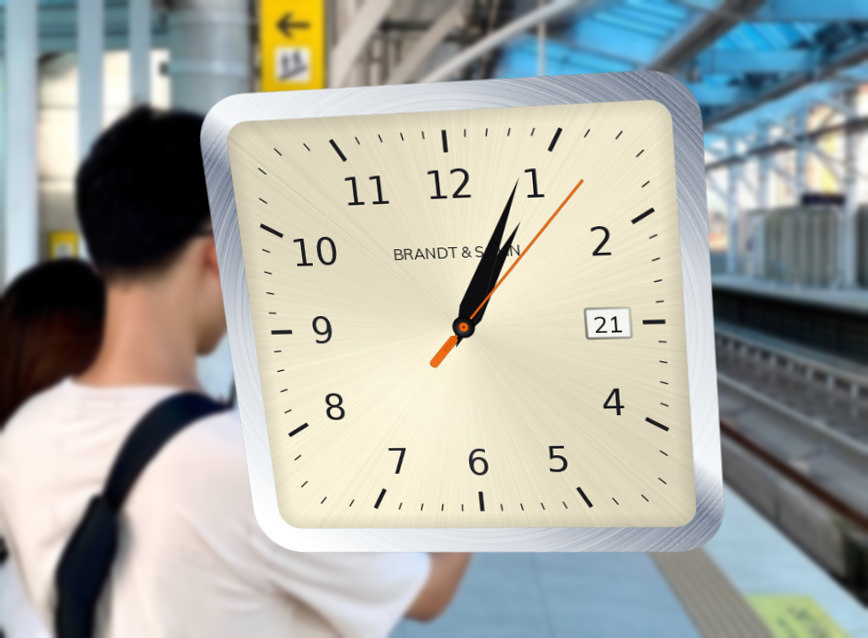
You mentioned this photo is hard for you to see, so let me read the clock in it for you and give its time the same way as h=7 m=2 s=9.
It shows h=1 m=4 s=7
